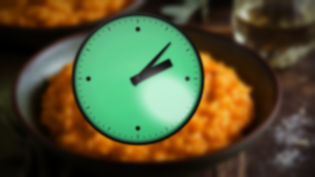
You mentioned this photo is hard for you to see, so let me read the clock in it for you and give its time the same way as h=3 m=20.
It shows h=2 m=7
